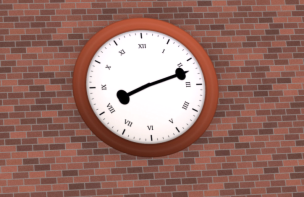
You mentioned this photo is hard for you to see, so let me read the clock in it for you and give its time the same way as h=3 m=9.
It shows h=8 m=12
